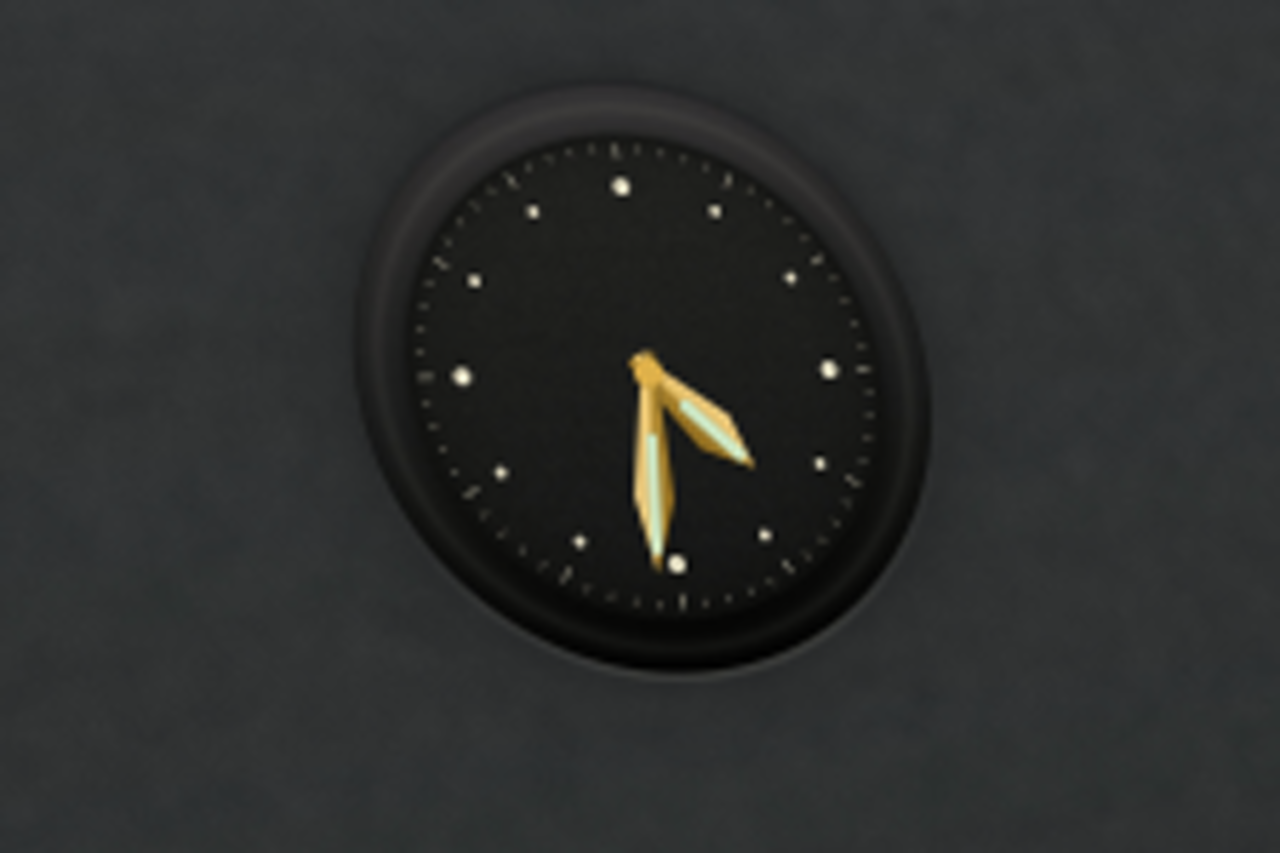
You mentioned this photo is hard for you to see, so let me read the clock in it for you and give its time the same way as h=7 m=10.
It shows h=4 m=31
